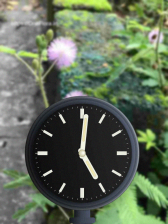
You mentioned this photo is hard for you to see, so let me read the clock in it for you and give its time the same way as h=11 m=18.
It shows h=5 m=1
